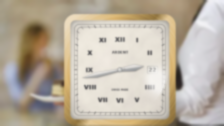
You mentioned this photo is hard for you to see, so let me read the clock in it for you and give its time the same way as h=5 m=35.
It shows h=2 m=43
